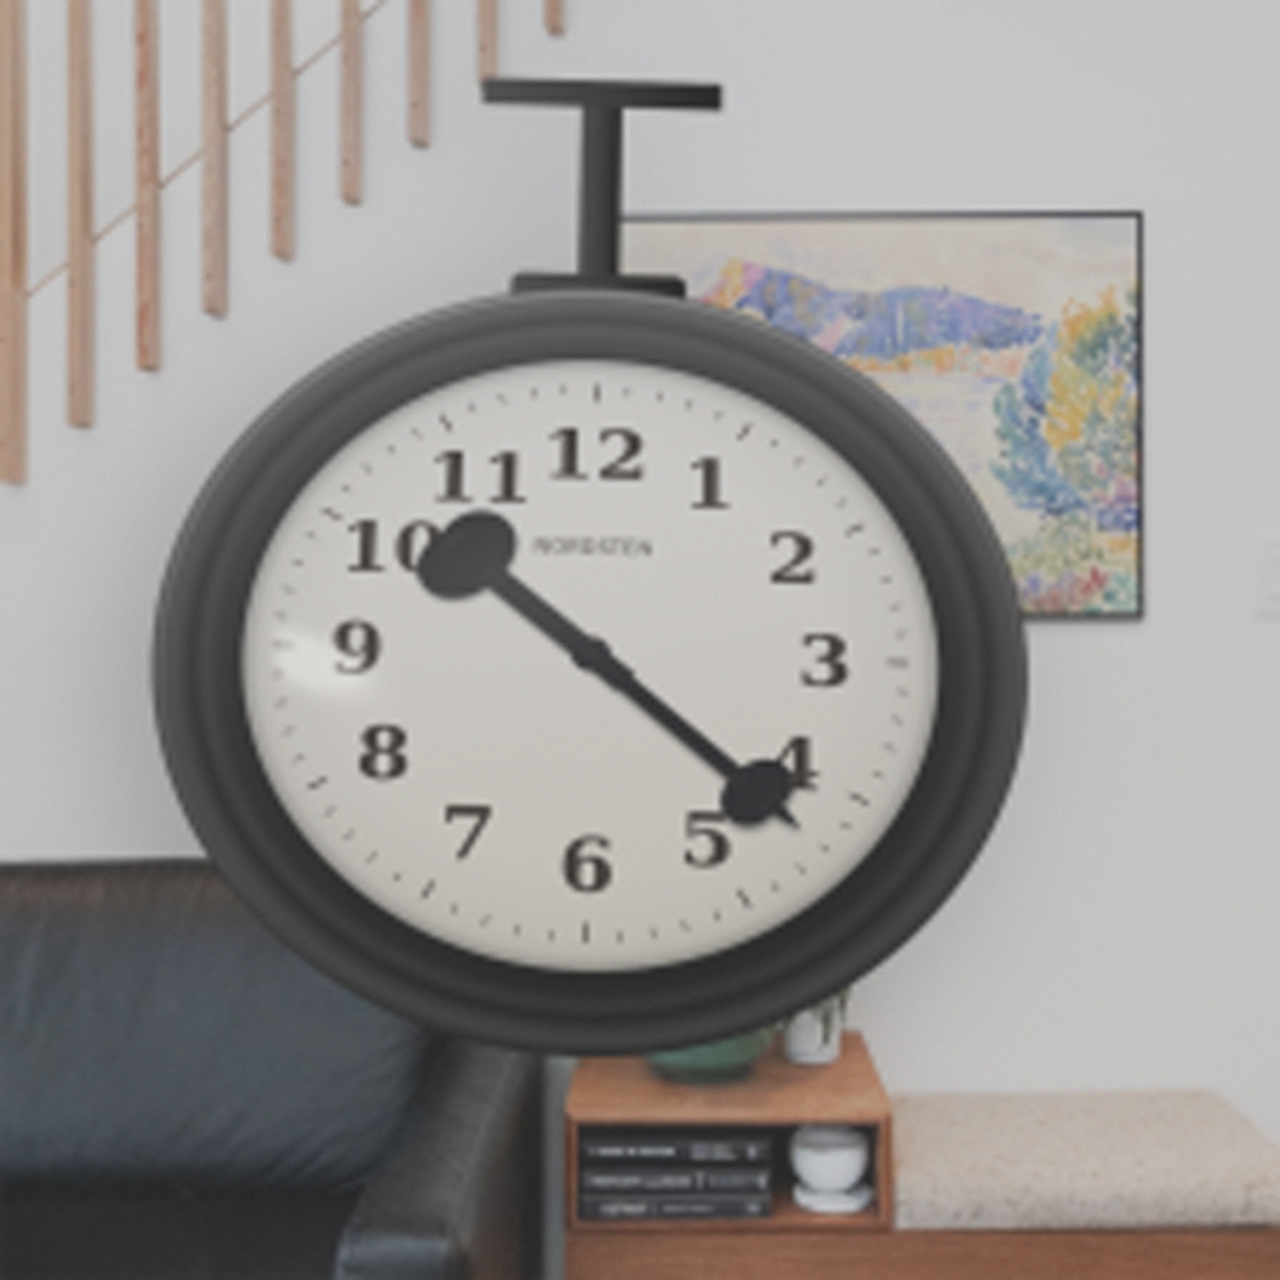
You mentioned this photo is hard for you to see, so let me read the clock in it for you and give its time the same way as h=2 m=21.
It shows h=10 m=22
